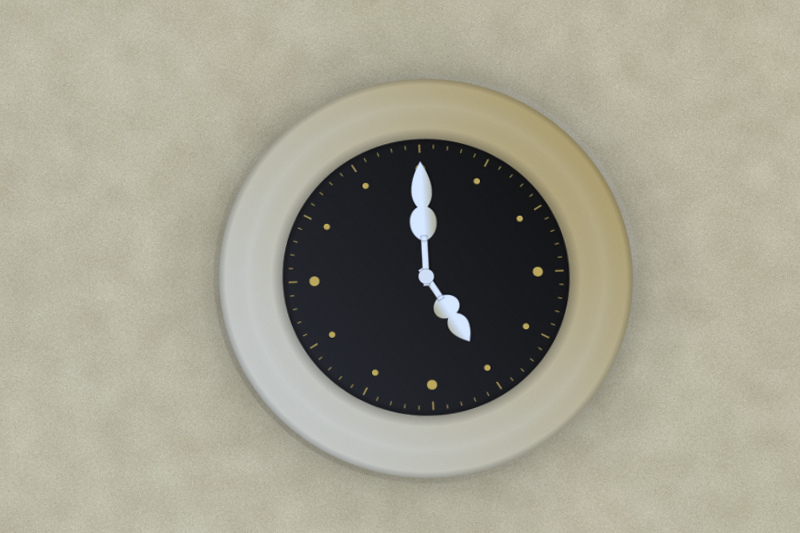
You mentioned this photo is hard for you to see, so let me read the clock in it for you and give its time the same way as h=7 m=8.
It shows h=5 m=0
